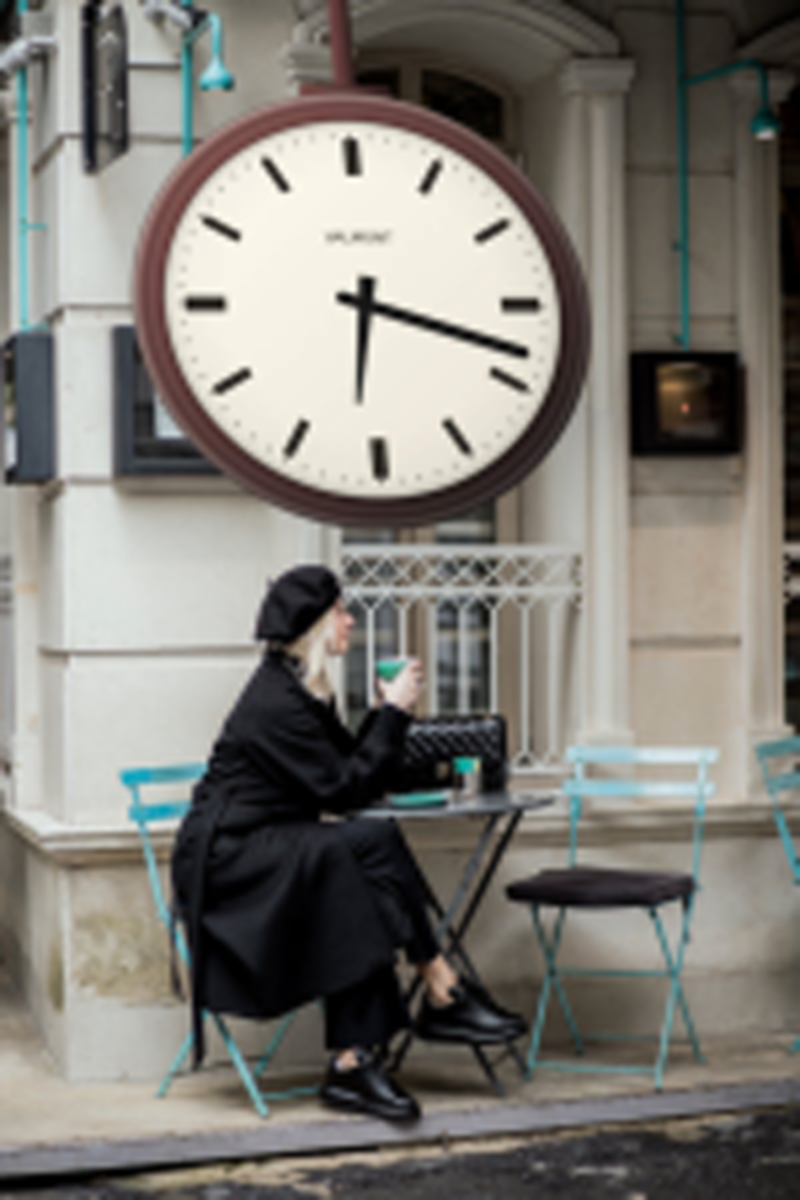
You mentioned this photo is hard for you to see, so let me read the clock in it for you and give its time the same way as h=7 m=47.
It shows h=6 m=18
